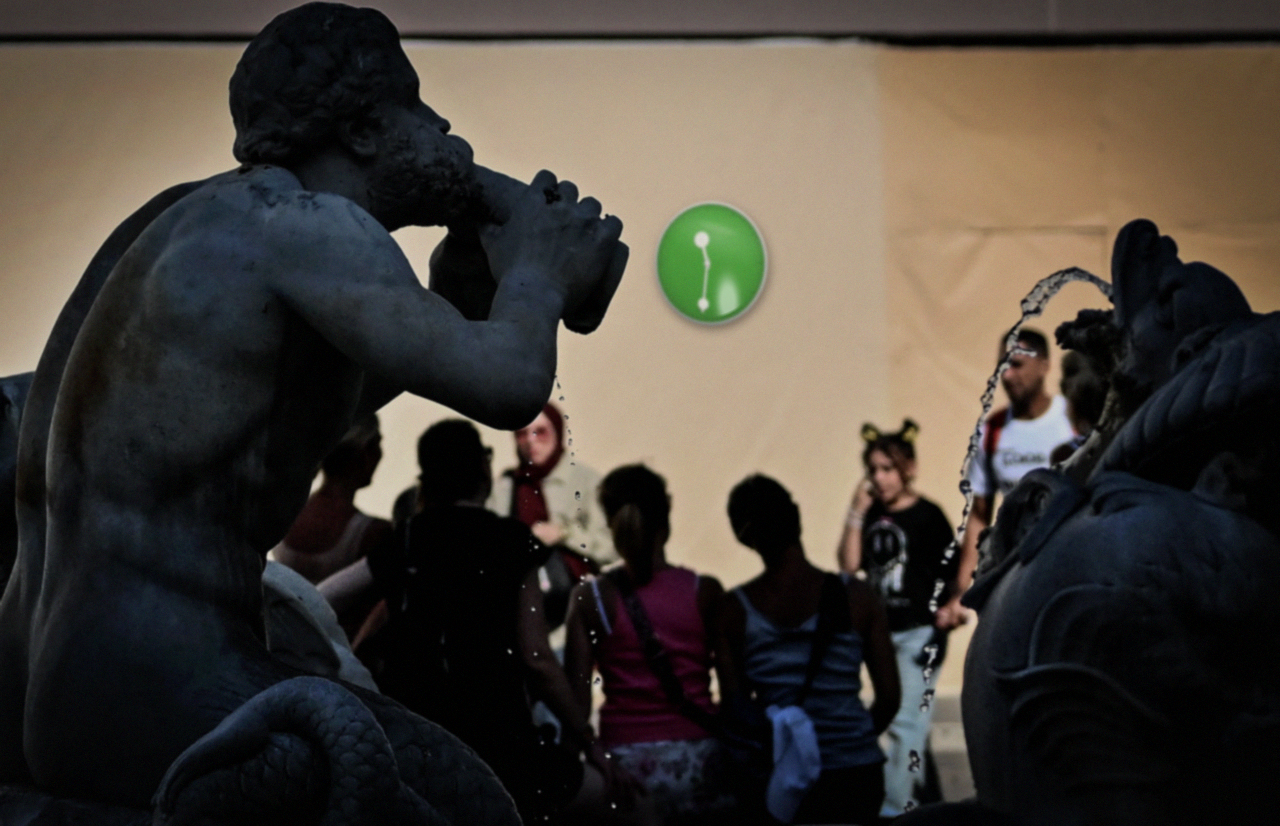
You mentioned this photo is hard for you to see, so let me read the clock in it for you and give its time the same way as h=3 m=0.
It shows h=11 m=31
